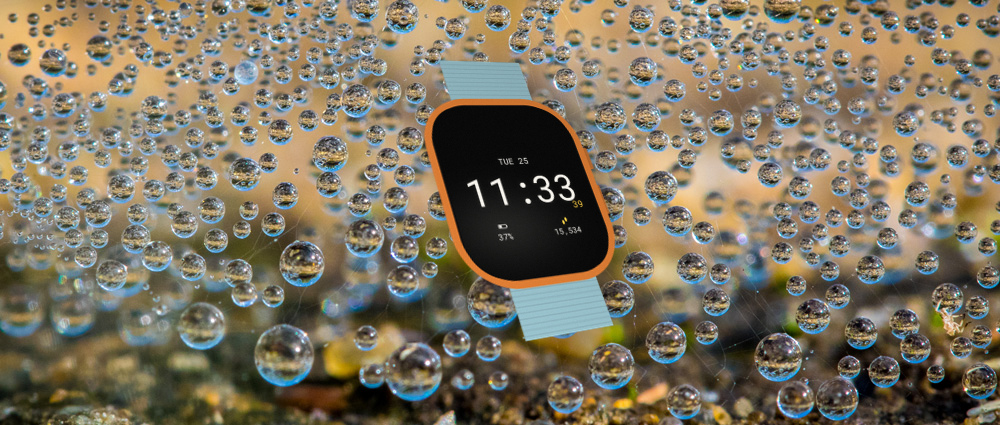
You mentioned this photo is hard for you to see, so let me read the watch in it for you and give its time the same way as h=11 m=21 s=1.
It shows h=11 m=33 s=39
